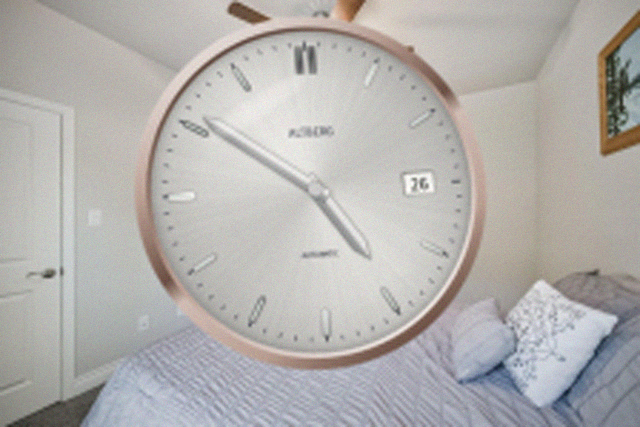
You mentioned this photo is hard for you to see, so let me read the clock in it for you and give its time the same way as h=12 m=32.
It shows h=4 m=51
